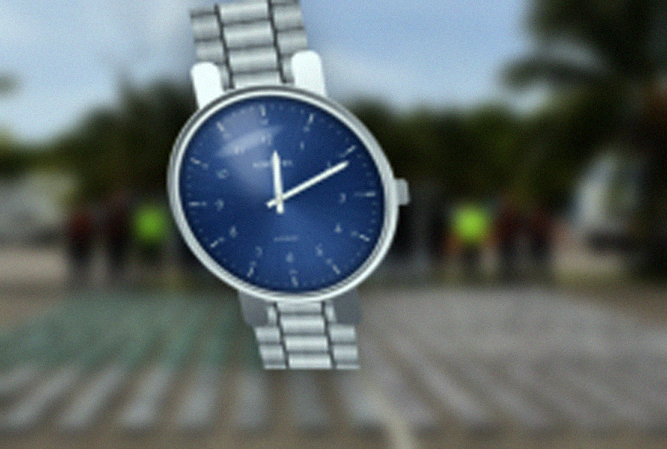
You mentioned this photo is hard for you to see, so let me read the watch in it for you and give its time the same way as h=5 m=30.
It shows h=12 m=11
